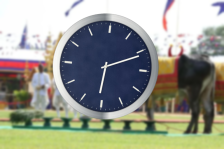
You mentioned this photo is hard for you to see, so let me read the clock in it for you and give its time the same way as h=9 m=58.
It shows h=6 m=11
